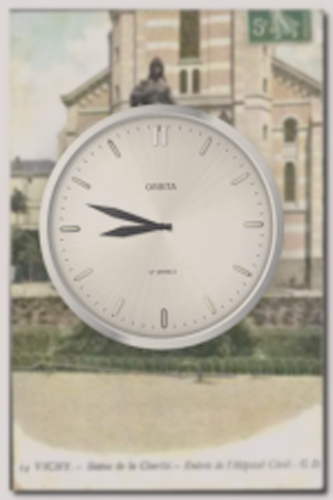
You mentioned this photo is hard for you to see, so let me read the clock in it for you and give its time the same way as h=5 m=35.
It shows h=8 m=48
